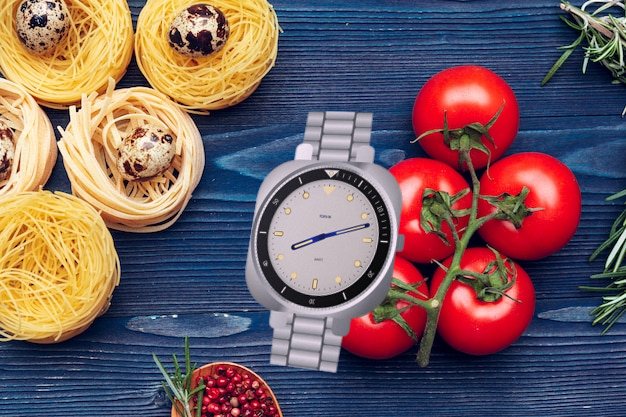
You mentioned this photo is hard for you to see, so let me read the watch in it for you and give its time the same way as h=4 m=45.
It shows h=8 m=12
